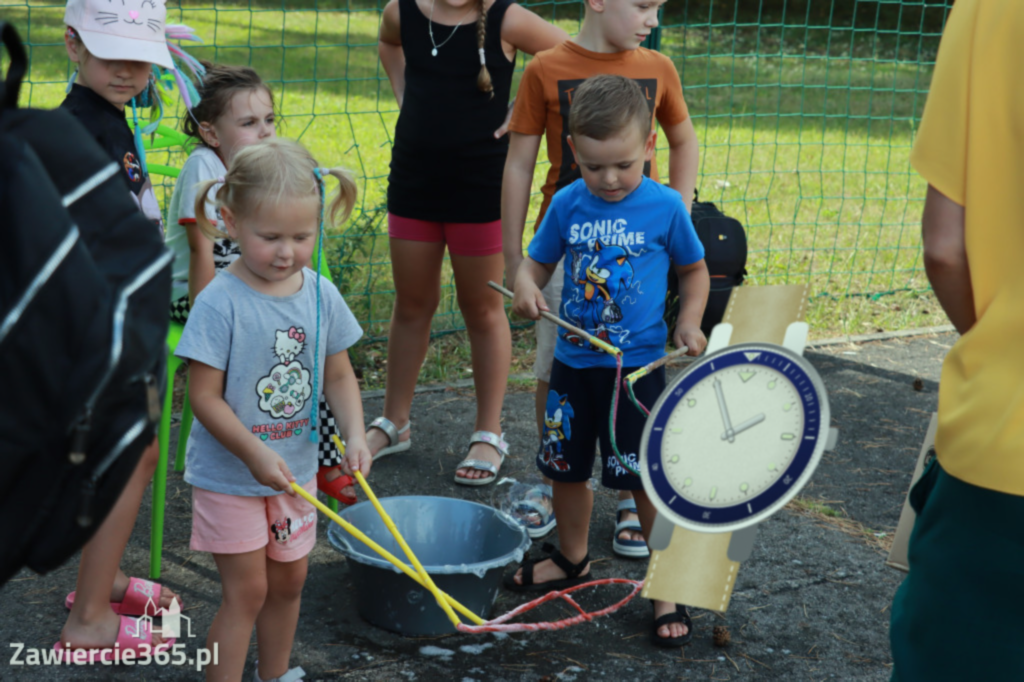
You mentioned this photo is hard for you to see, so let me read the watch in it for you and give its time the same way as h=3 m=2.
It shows h=1 m=55
